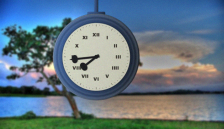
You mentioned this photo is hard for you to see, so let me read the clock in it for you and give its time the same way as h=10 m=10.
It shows h=7 m=44
